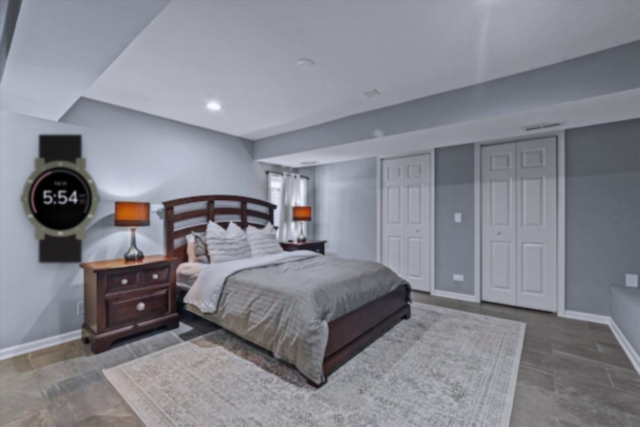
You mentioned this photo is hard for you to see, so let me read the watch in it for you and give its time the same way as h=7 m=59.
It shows h=5 m=54
